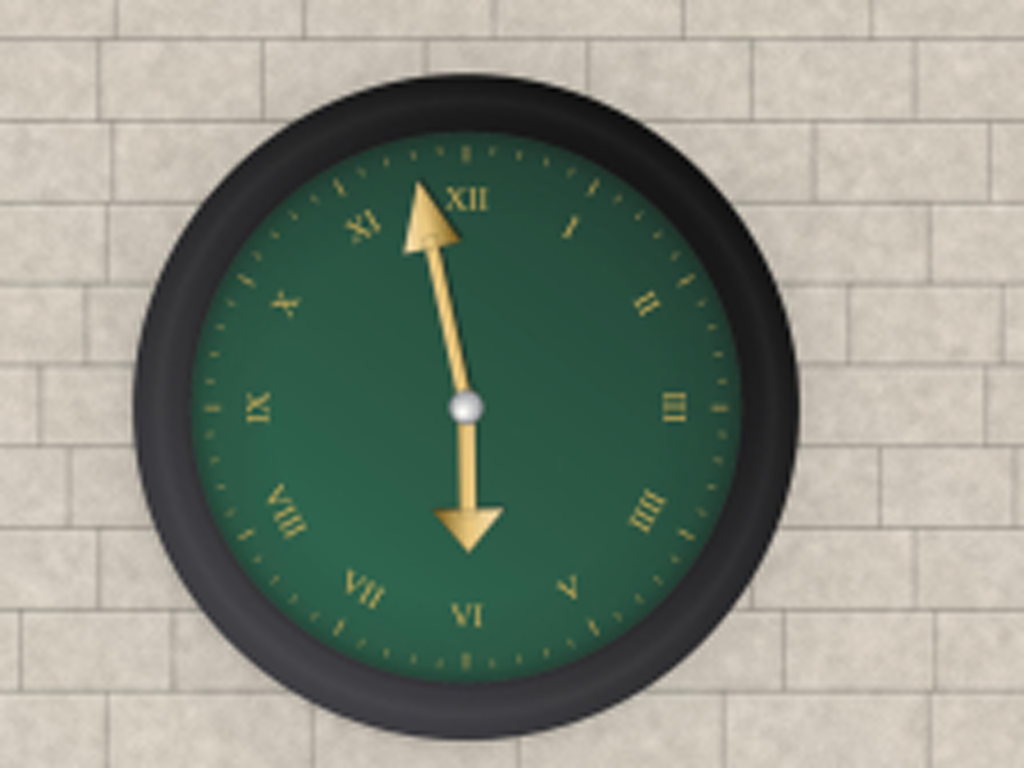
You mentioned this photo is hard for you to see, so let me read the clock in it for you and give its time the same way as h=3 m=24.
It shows h=5 m=58
